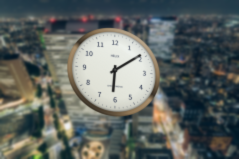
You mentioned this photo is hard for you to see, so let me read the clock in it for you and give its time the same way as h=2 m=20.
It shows h=6 m=9
